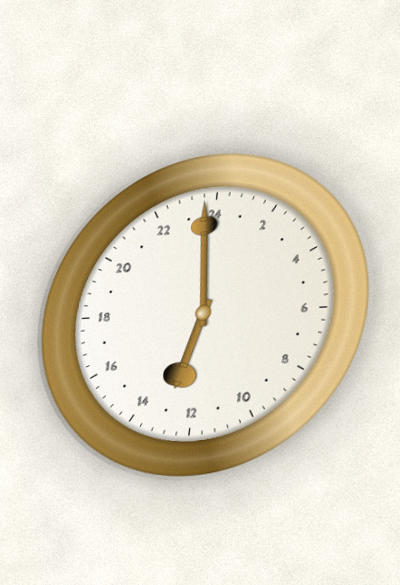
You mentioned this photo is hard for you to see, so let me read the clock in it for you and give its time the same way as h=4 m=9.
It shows h=12 m=59
